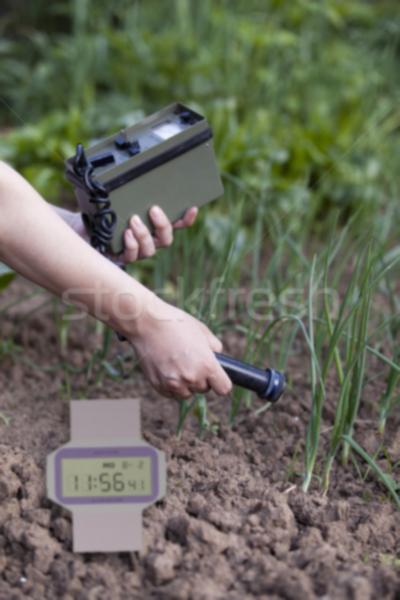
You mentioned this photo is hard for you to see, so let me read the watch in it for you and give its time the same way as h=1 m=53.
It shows h=11 m=56
